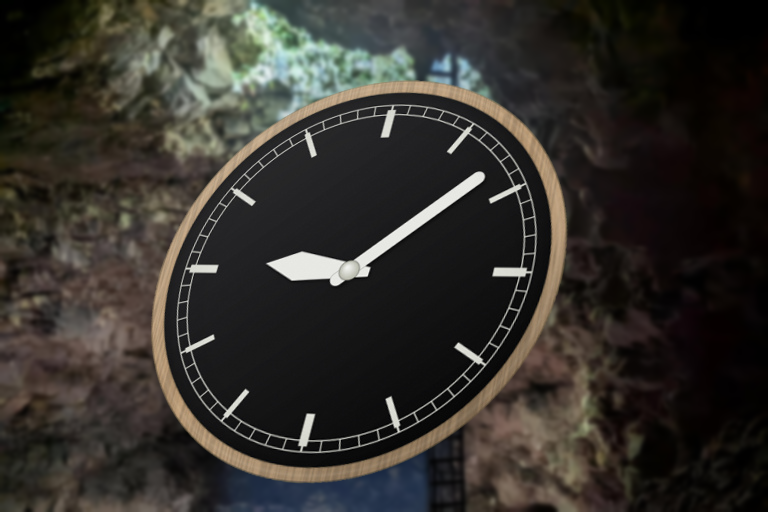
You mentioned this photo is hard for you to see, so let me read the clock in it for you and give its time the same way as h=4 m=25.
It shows h=9 m=8
